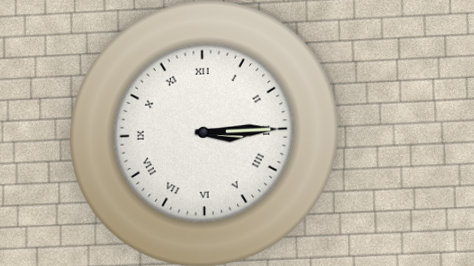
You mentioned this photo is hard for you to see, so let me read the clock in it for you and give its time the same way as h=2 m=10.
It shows h=3 m=15
